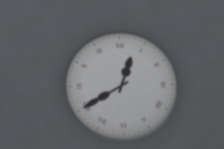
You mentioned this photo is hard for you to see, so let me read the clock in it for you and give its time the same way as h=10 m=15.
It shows h=12 m=40
